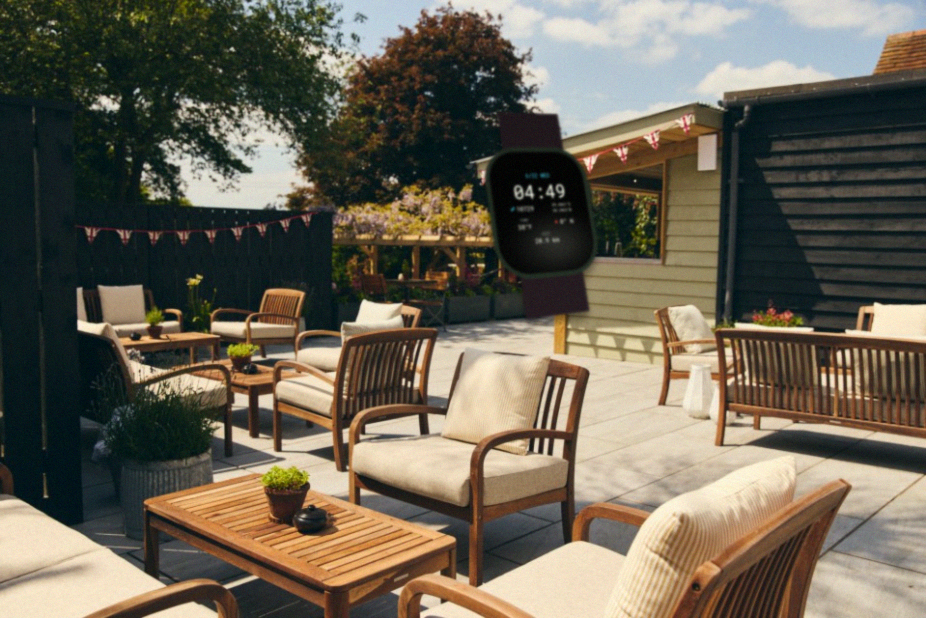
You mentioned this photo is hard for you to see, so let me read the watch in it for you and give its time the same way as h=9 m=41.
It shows h=4 m=49
